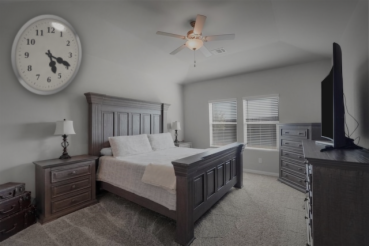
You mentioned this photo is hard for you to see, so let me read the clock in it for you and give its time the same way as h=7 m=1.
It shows h=5 m=19
